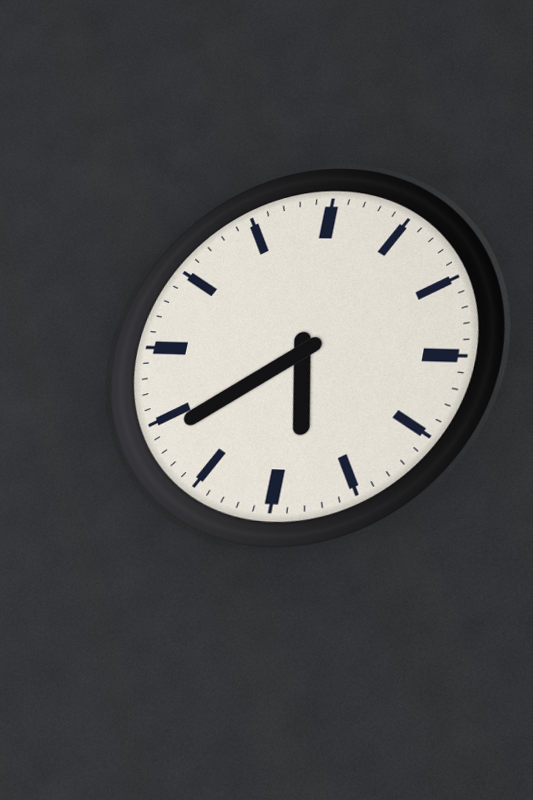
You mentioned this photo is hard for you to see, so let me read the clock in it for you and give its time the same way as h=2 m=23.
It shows h=5 m=39
